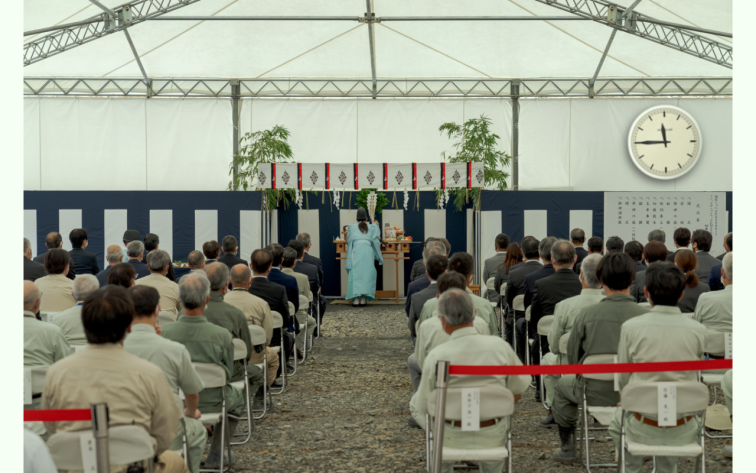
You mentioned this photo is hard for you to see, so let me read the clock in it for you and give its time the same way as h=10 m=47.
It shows h=11 m=45
